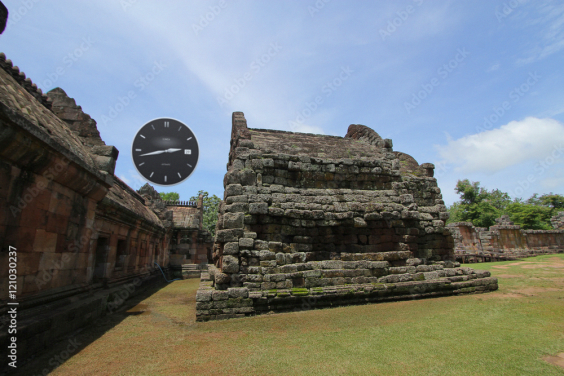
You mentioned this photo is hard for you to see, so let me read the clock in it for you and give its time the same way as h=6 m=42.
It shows h=2 m=43
